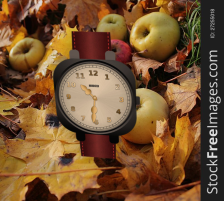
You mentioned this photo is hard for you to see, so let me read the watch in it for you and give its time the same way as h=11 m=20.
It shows h=10 m=31
